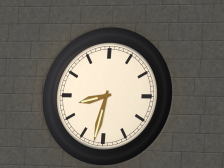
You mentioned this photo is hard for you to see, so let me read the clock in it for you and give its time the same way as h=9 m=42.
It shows h=8 m=32
